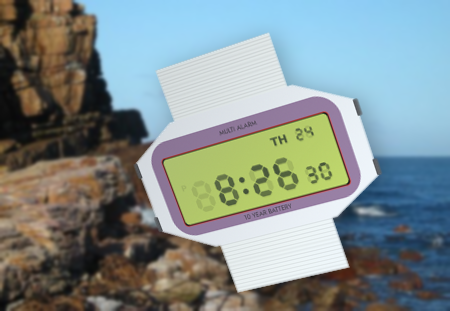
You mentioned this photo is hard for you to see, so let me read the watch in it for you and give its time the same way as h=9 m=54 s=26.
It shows h=8 m=26 s=30
